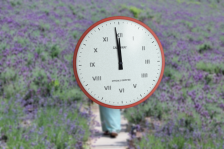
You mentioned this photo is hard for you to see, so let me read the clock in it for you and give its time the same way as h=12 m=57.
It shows h=11 m=59
